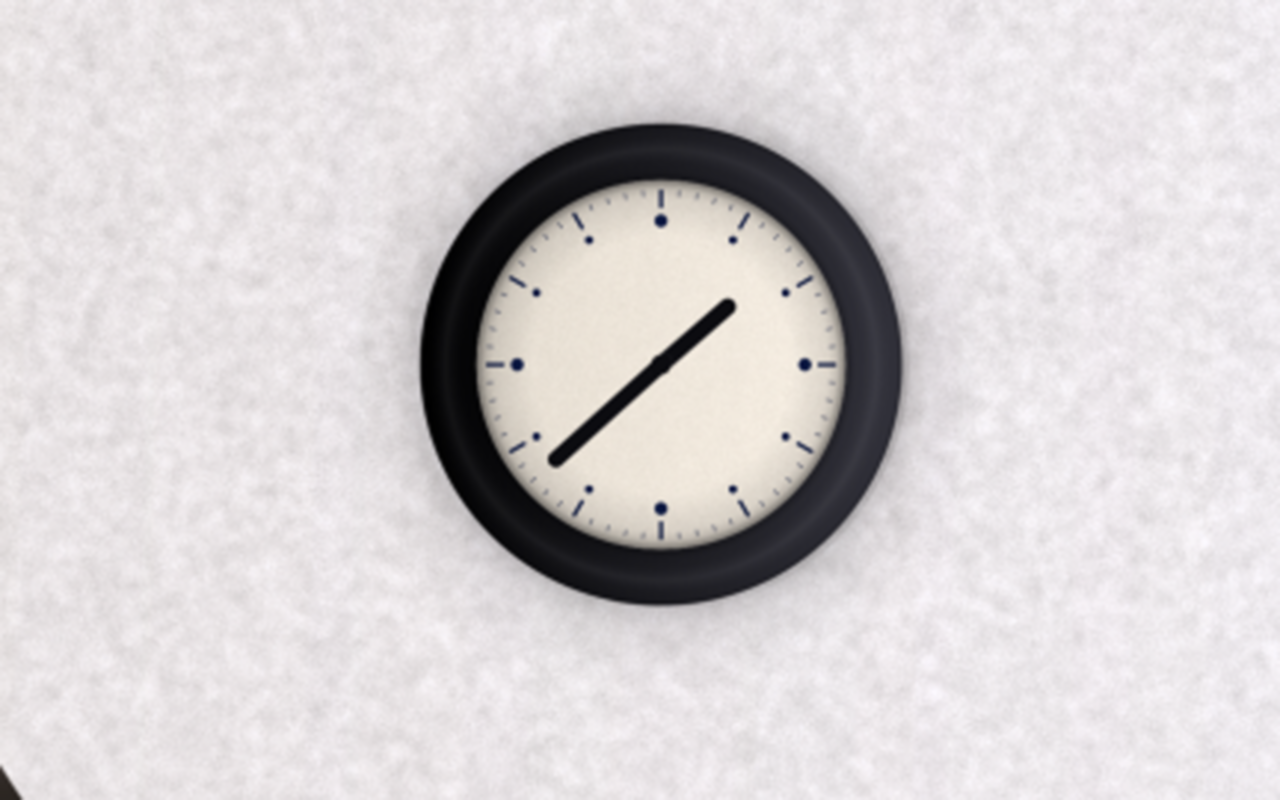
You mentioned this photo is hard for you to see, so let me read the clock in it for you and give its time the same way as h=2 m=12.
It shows h=1 m=38
